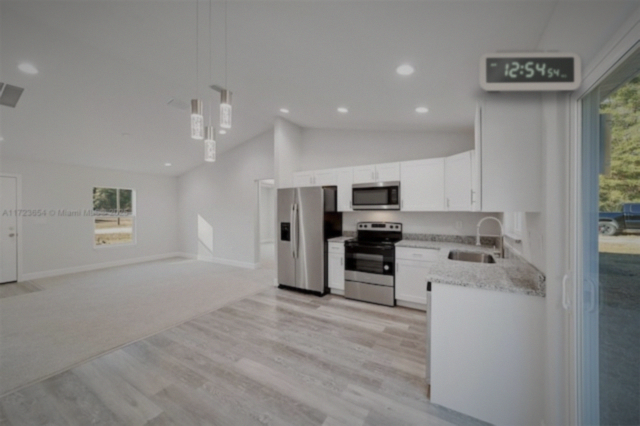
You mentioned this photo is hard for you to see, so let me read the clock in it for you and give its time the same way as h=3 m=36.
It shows h=12 m=54
